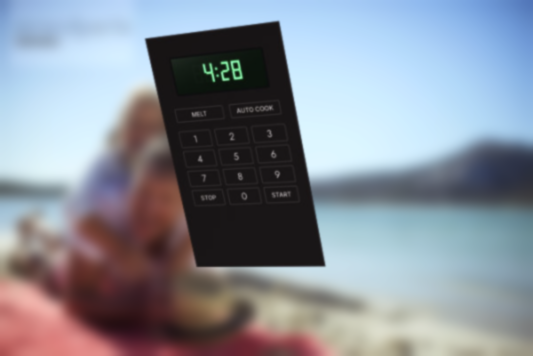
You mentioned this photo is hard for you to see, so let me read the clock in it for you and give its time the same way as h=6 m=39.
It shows h=4 m=28
